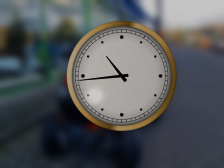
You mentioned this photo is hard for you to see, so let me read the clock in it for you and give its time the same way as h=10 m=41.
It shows h=10 m=44
